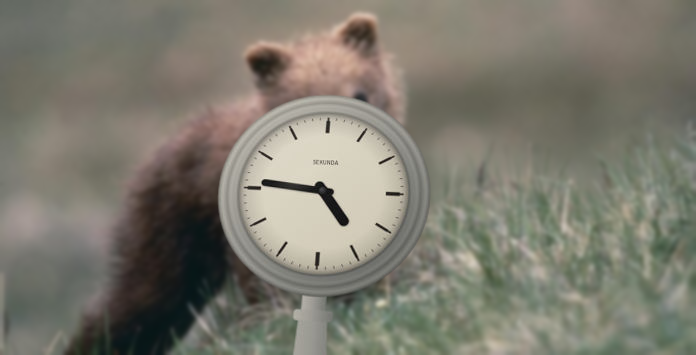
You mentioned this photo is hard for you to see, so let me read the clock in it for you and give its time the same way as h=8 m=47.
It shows h=4 m=46
